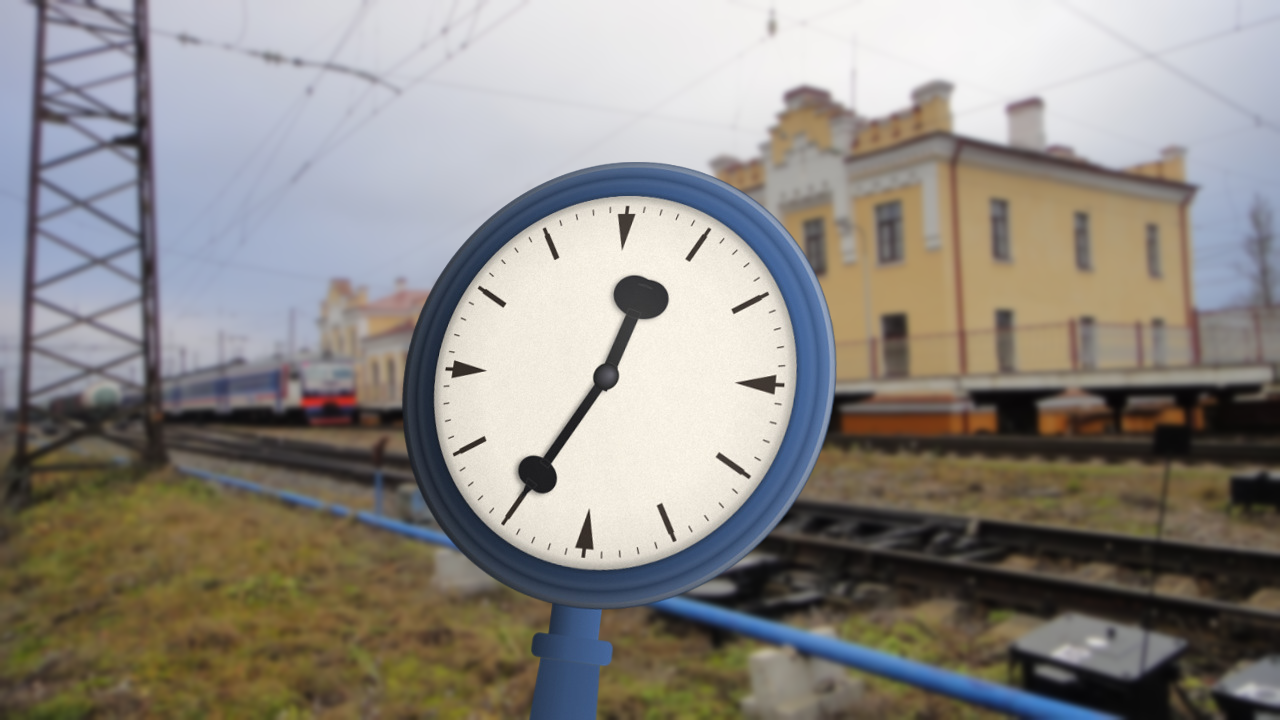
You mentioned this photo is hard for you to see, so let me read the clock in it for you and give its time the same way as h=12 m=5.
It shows h=12 m=35
